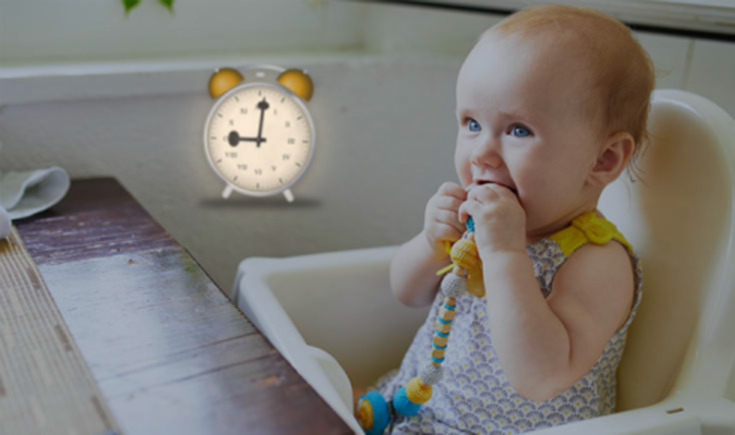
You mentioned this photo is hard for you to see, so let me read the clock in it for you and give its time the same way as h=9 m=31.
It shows h=9 m=1
